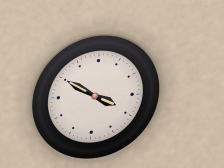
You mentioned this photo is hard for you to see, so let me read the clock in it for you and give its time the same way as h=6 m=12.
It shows h=3 m=50
